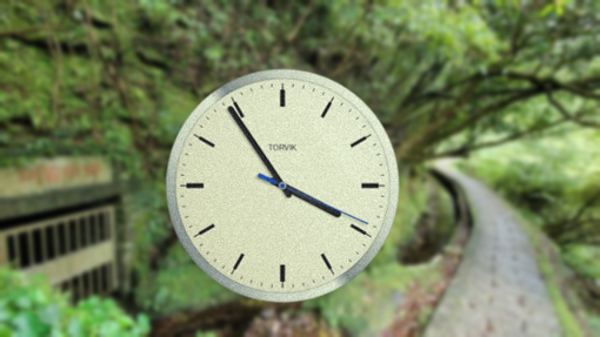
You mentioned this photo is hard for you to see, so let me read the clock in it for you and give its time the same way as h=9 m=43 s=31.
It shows h=3 m=54 s=19
